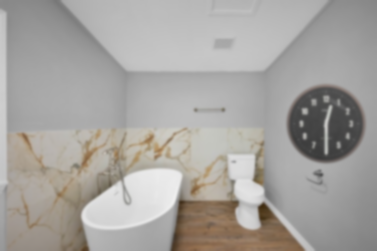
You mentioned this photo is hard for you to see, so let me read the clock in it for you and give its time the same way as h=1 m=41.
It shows h=12 m=30
